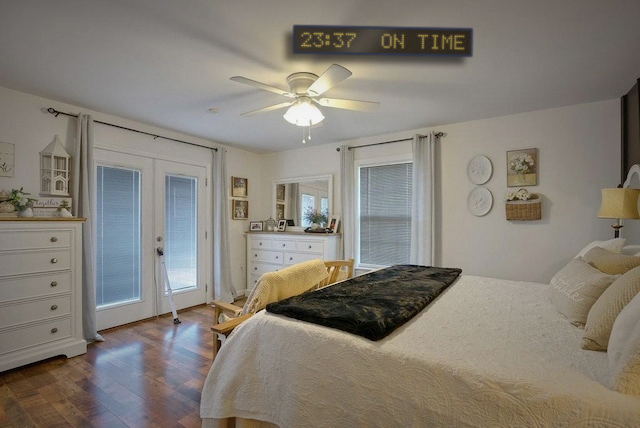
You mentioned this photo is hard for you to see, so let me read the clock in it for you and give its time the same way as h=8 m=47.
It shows h=23 m=37
